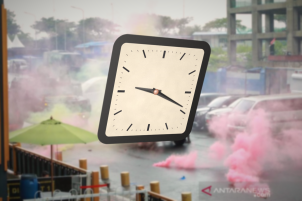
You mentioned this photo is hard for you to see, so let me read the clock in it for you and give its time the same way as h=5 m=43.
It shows h=9 m=19
